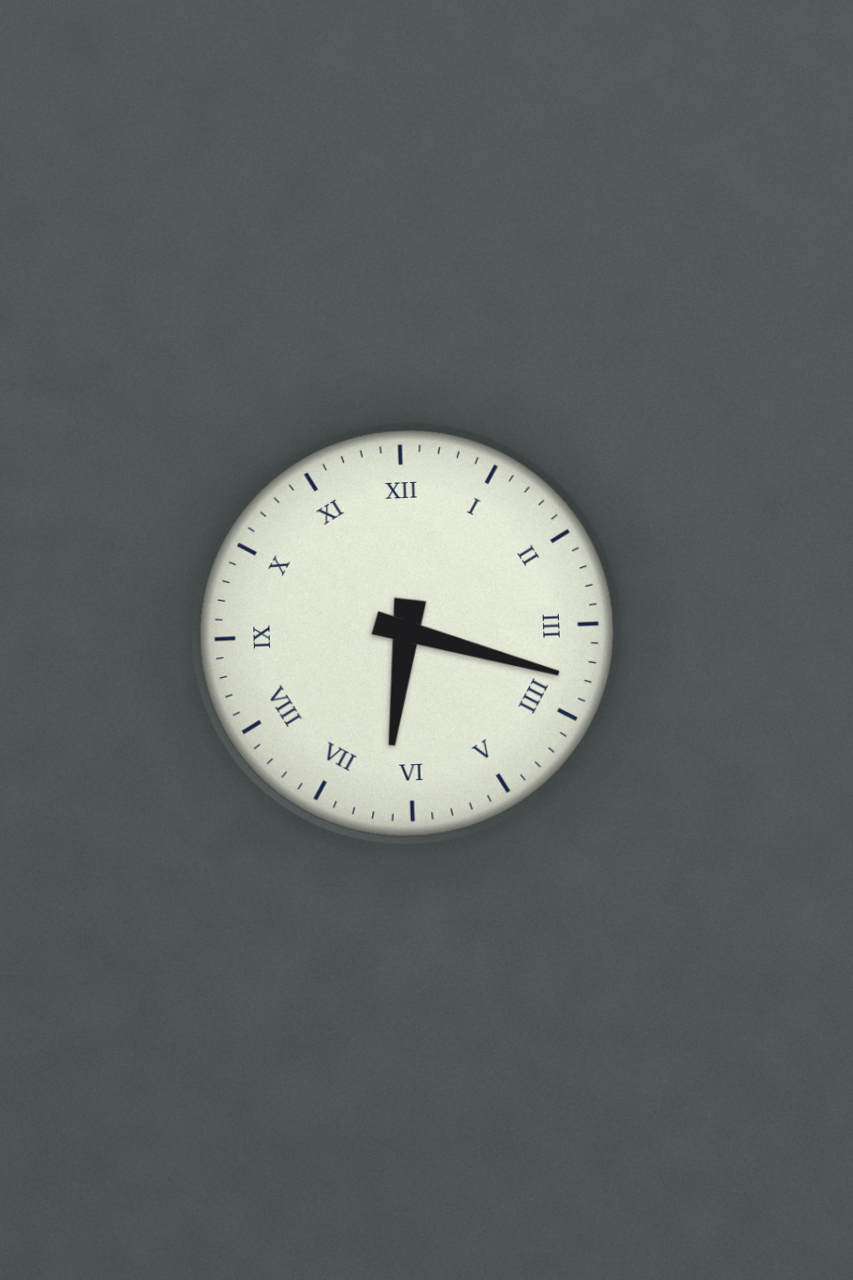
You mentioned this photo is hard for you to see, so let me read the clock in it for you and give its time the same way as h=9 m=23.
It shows h=6 m=18
